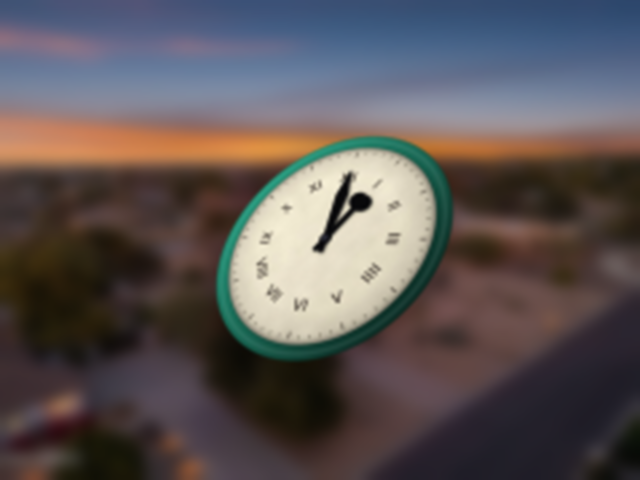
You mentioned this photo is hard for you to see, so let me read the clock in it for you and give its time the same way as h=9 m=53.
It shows h=1 m=0
